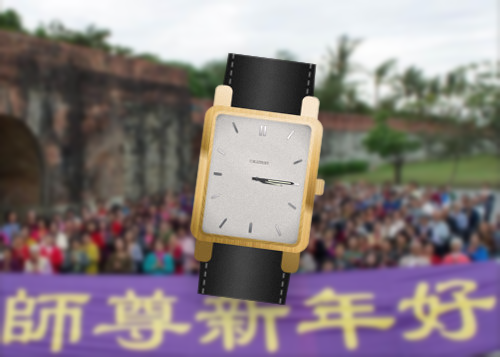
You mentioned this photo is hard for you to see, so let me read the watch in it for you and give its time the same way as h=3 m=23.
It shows h=3 m=15
